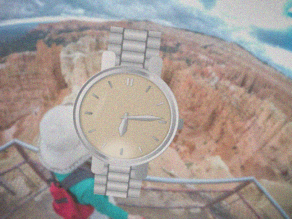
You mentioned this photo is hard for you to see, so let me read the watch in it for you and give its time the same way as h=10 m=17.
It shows h=6 m=14
